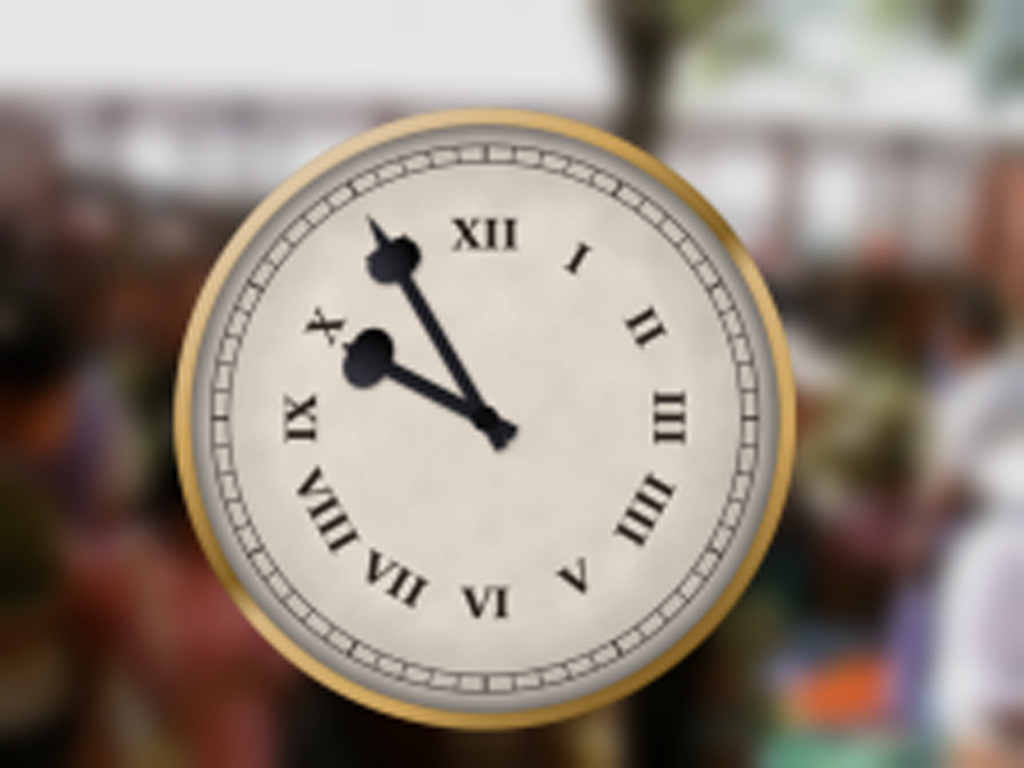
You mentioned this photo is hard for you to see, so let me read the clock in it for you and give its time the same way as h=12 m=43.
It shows h=9 m=55
